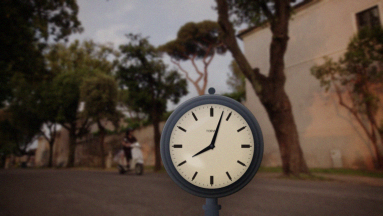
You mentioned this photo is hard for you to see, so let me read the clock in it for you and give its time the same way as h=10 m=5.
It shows h=8 m=3
